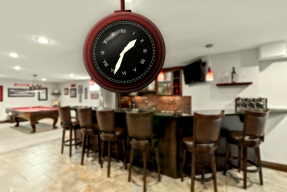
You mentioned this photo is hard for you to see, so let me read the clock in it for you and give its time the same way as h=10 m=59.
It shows h=1 m=34
